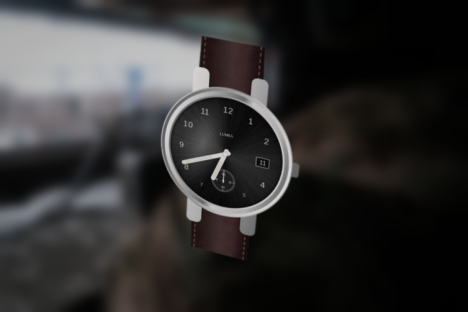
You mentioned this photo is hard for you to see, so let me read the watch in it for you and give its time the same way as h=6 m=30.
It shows h=6 m=41
